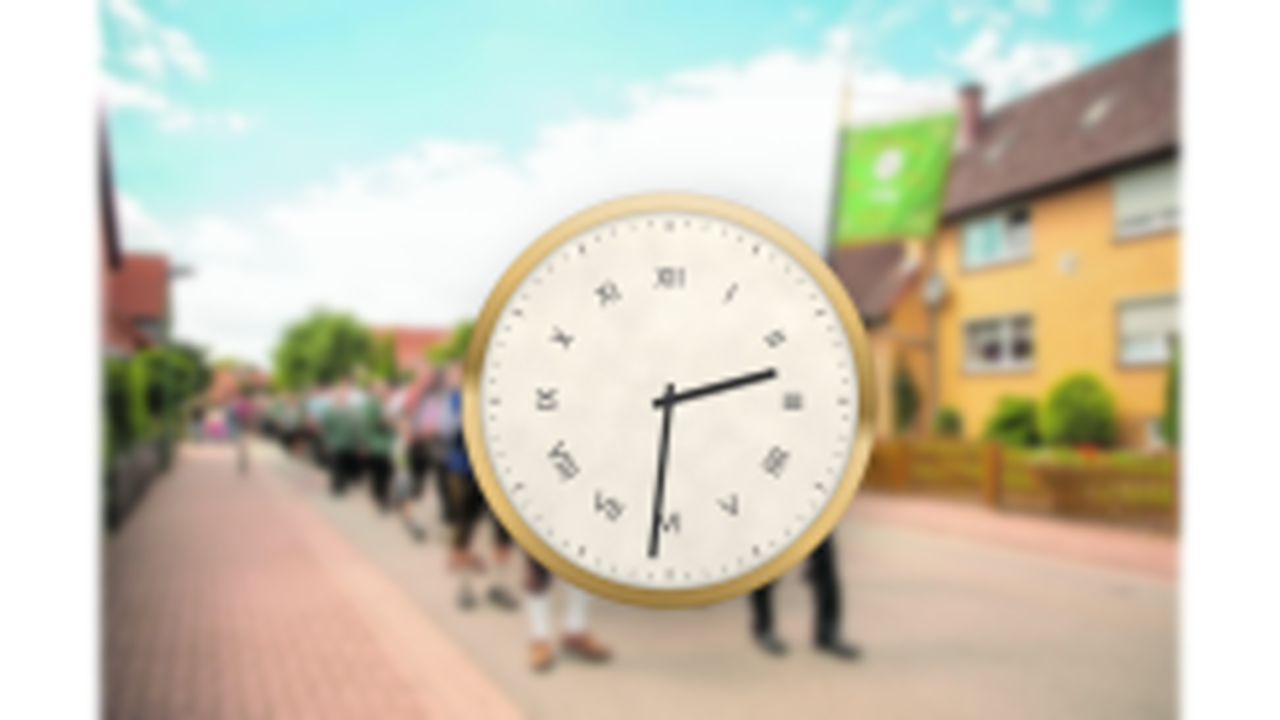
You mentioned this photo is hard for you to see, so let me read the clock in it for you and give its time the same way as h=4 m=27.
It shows h=2 m=31
